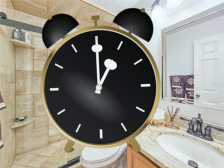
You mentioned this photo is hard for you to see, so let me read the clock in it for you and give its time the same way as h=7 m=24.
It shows h=1 m=0
